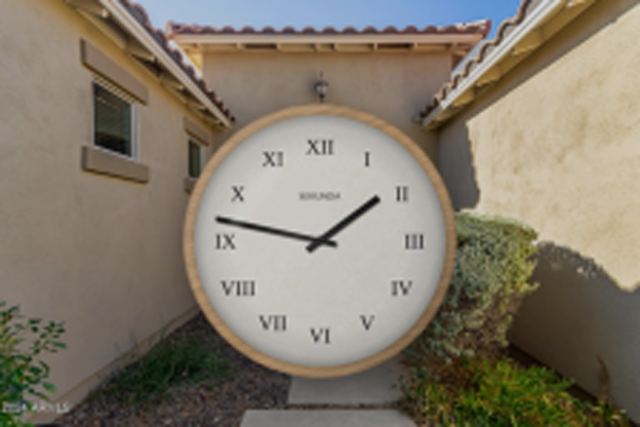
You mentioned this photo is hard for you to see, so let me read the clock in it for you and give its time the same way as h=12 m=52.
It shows h=1 m=47
